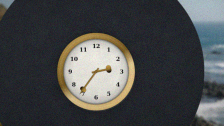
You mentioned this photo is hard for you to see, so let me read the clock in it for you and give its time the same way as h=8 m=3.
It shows h=2 m=36
